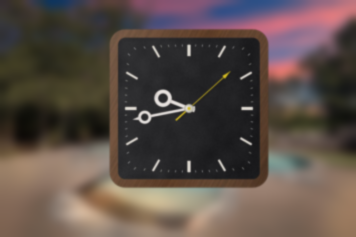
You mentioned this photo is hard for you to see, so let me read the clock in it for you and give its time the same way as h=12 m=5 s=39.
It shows h=9 m=43 s=8
